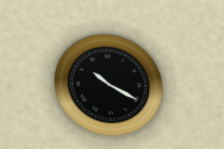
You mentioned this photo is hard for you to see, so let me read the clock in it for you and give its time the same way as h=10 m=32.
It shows h=10 m=20
